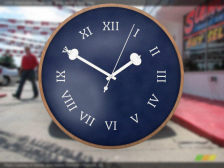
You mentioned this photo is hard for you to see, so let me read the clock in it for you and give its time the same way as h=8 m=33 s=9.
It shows h=1 m=50 s=4
